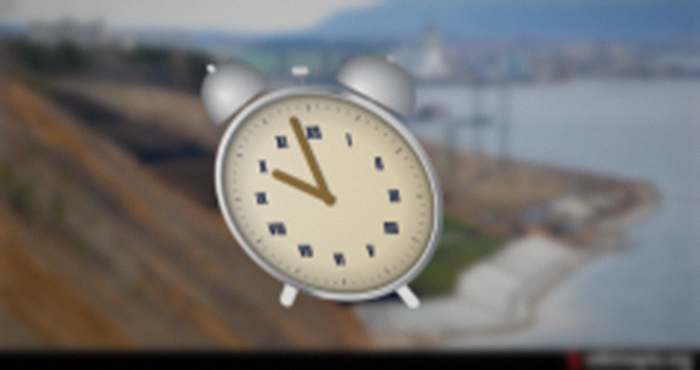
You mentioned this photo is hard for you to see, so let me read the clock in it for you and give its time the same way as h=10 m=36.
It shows h=9 m=58
